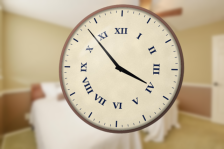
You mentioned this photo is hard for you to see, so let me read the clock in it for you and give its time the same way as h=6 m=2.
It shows h=3 m=53
